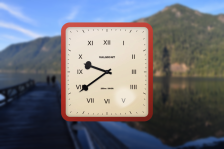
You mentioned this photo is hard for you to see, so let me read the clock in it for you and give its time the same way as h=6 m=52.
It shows h=9 m=39
